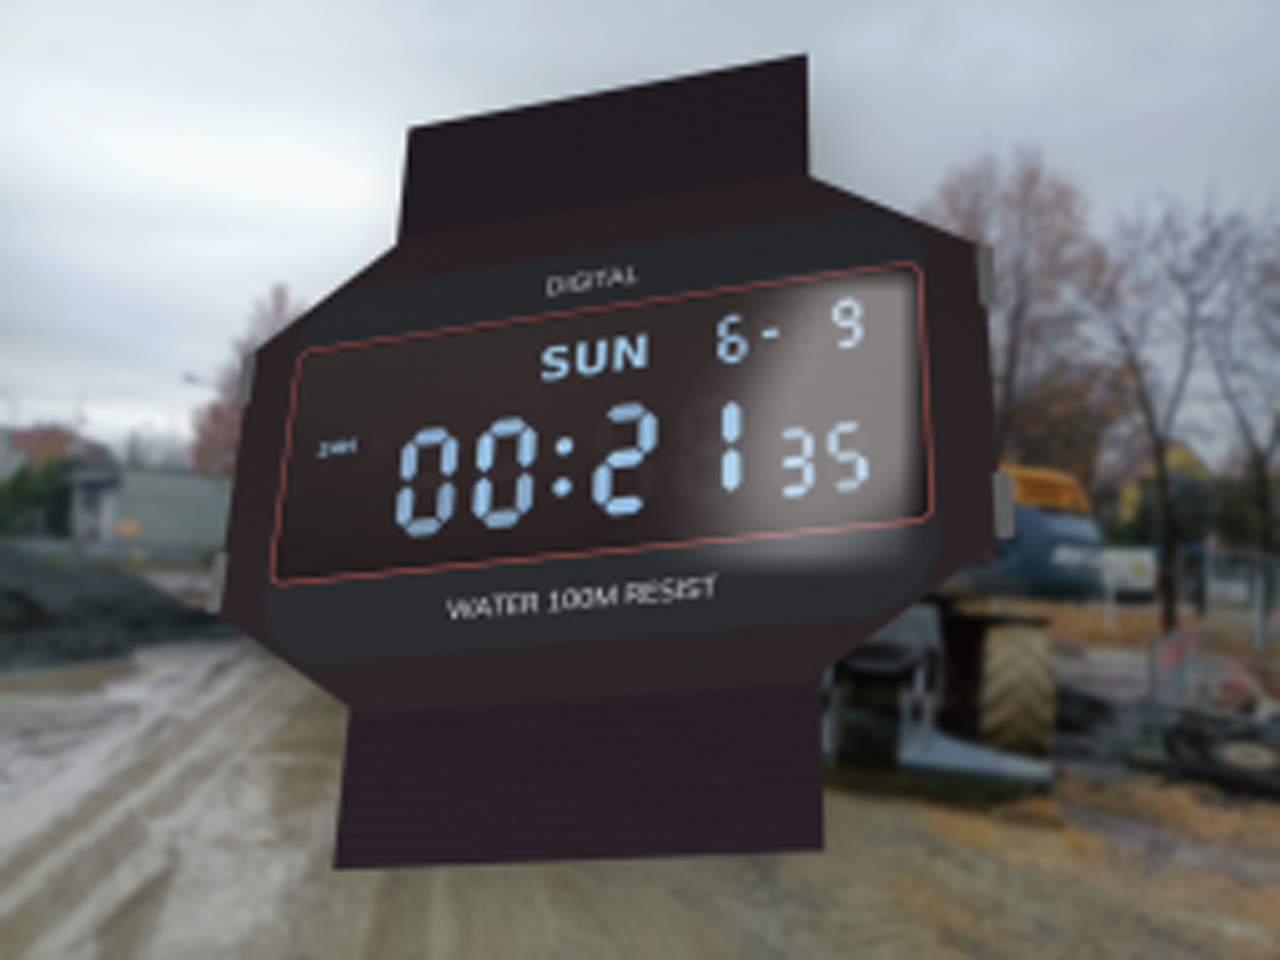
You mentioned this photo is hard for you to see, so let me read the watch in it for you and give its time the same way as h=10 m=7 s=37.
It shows h=0 m=21 s=35
